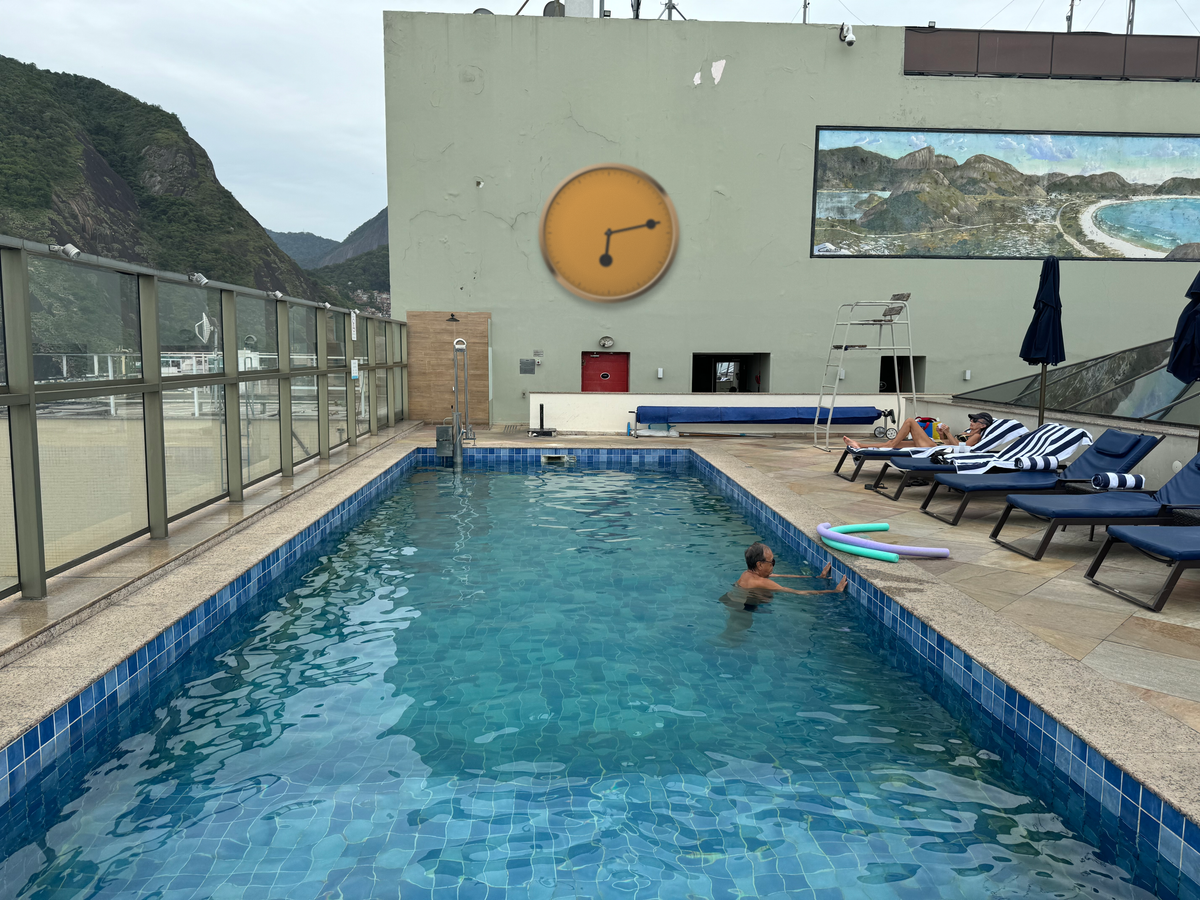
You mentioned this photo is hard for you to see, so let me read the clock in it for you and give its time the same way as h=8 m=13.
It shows h=6 m=13
